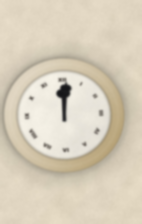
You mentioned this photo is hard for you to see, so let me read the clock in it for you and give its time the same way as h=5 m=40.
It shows h=12 m=1
